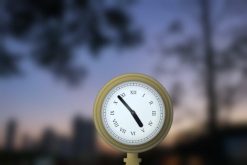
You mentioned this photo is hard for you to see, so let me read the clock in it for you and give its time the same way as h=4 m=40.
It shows h=4 m=53
